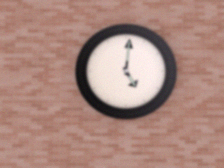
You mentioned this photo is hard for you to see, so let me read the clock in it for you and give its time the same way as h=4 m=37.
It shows h=5 m=1
